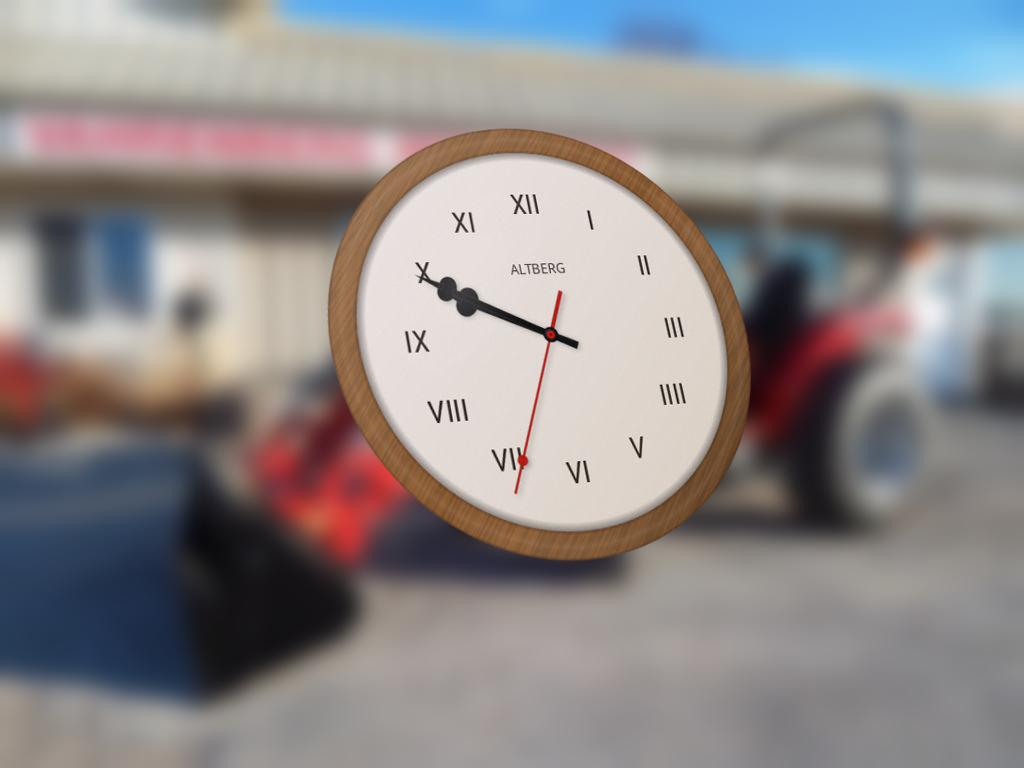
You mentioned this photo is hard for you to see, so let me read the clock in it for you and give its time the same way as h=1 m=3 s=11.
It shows h=9 m=49 s=34
